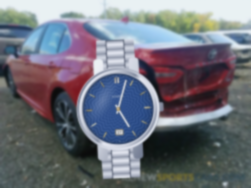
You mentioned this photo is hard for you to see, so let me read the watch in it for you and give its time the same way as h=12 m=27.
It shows h=5 m=3
